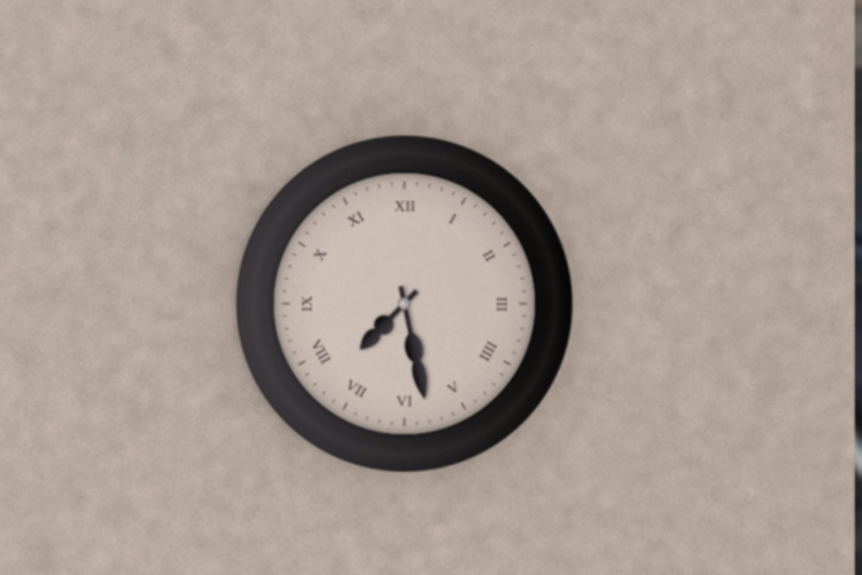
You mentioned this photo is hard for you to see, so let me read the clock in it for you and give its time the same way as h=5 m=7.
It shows h=7 m=28
